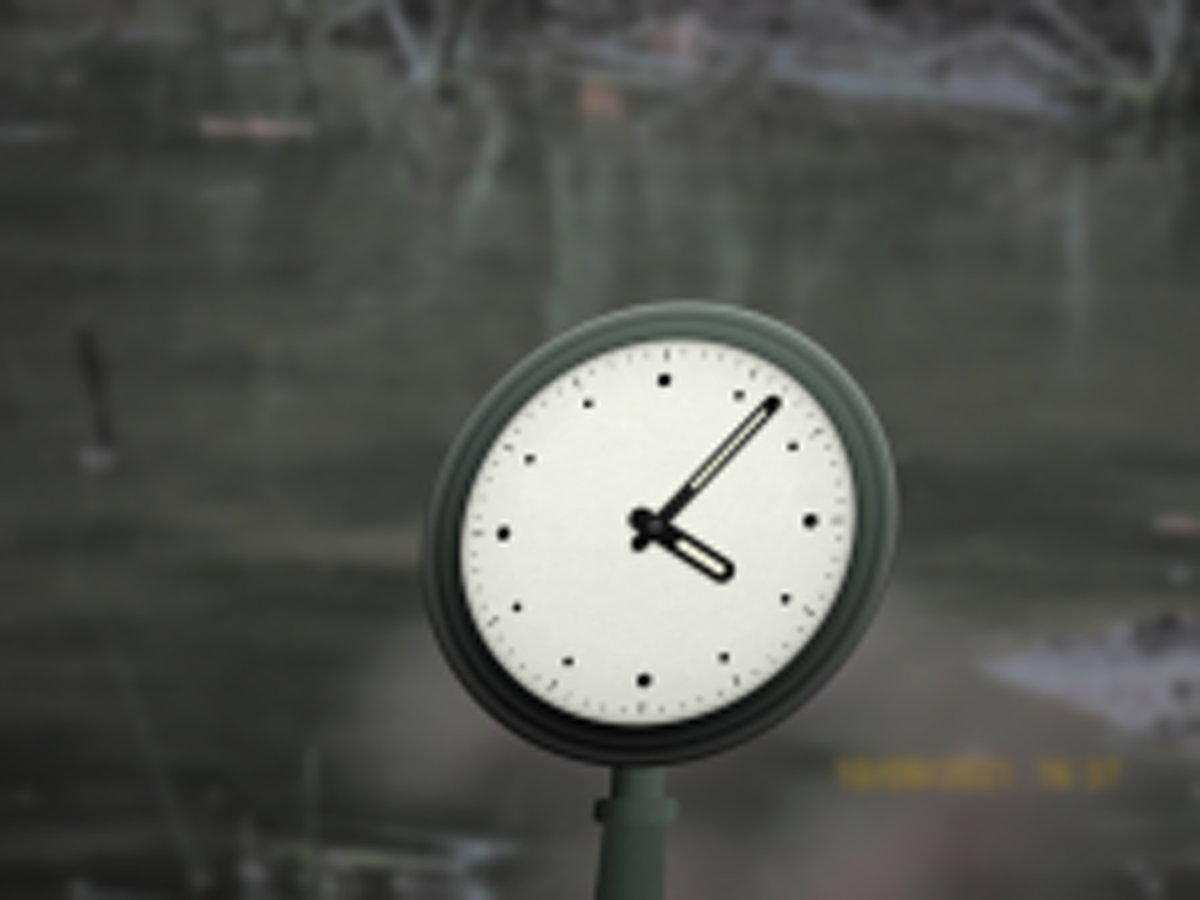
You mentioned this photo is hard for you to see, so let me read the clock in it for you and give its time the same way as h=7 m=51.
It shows h=4 m=7
